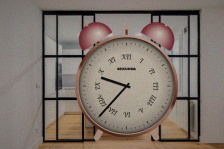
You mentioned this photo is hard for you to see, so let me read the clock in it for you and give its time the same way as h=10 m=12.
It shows h=9 m=37
